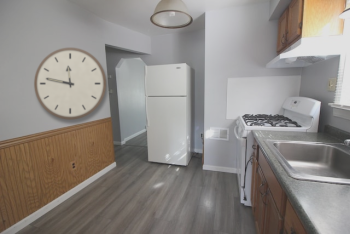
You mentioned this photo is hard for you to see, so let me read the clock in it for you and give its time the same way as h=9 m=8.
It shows h=11 m=47
